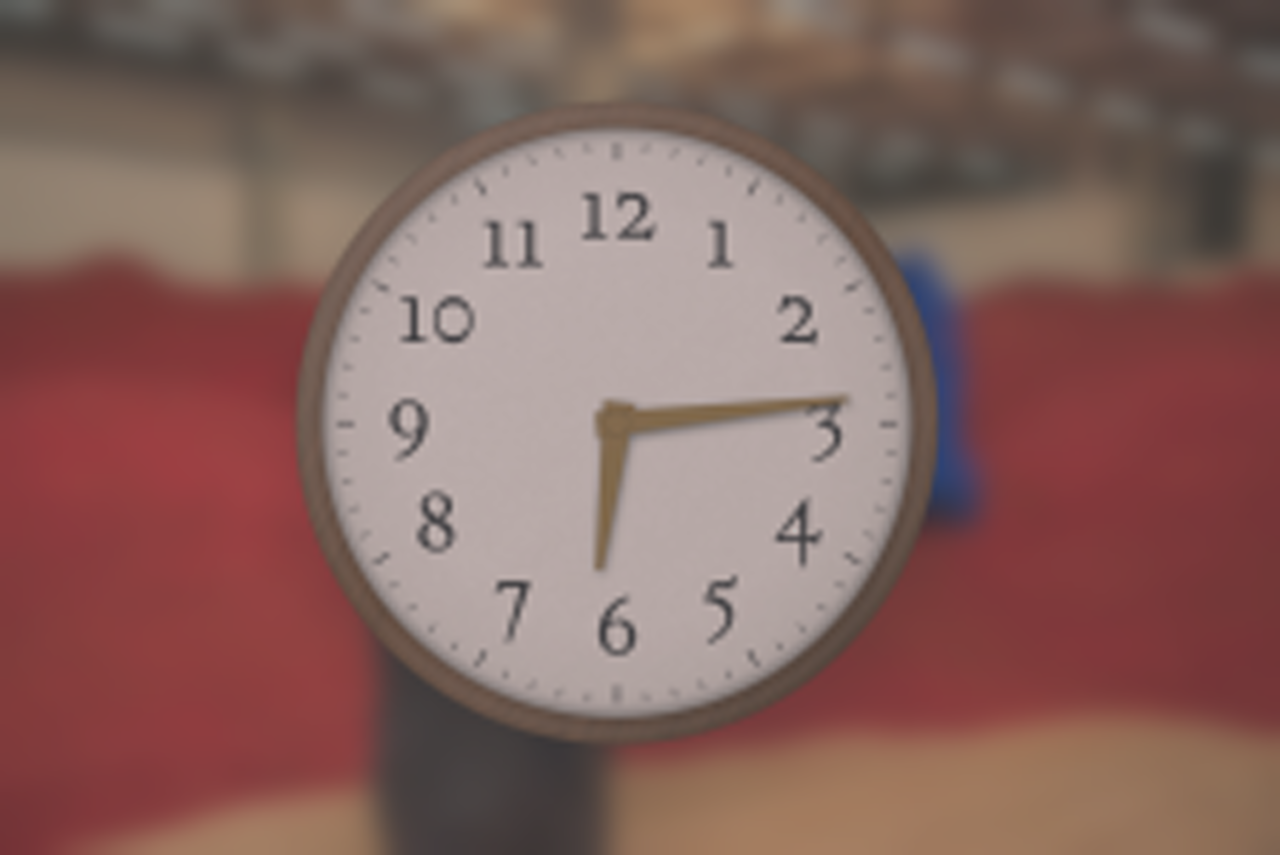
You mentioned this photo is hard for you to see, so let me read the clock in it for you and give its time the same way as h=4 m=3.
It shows h=6 m=14
